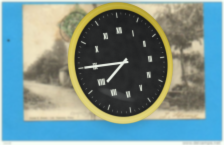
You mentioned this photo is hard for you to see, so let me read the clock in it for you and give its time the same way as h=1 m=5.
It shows h=7 m=45
